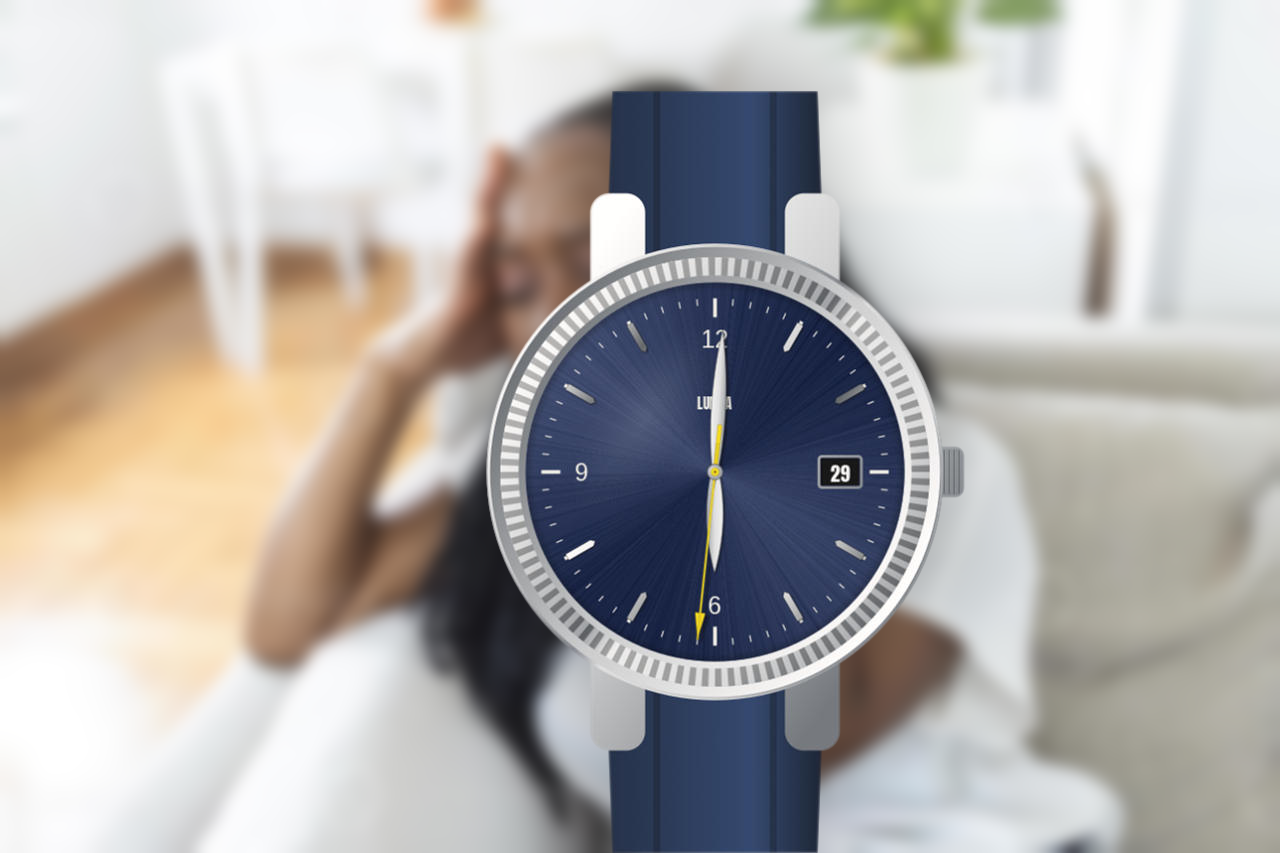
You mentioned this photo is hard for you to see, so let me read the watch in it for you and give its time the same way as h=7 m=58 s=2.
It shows h=6 m=0 s=31
